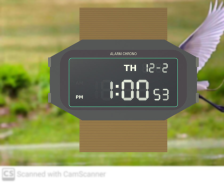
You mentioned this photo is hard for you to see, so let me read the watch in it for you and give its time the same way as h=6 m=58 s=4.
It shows h=1 m=0 s=53
